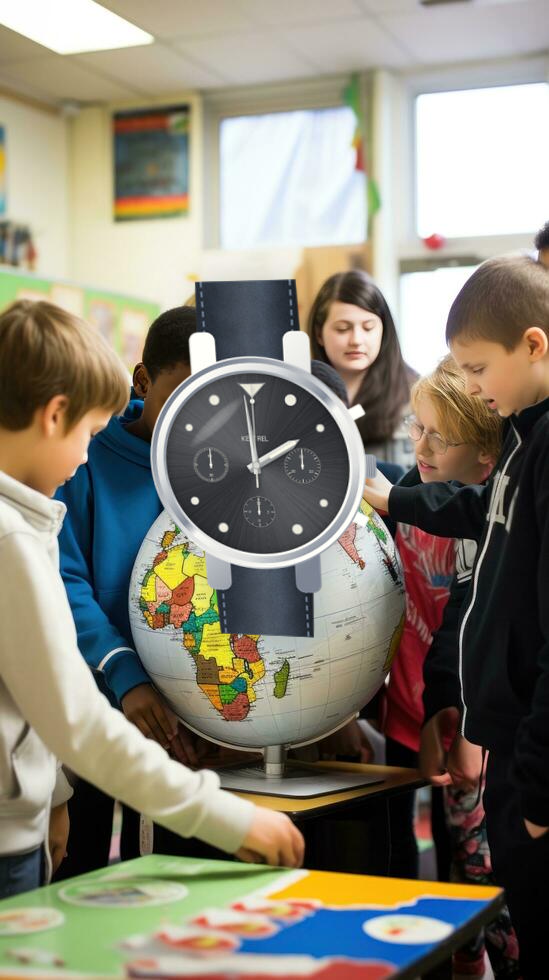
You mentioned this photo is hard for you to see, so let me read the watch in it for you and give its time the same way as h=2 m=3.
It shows h=1 m=59
